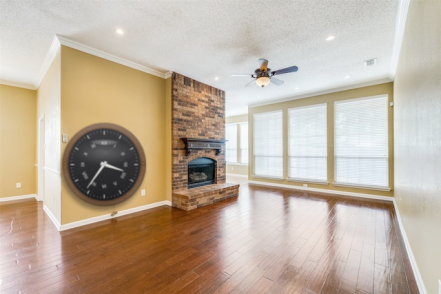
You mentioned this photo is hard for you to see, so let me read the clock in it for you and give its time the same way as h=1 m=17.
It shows h=3 m=36
